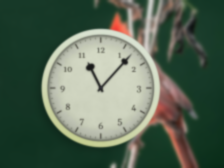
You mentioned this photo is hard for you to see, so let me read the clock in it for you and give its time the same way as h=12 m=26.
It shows h=11 m=7
